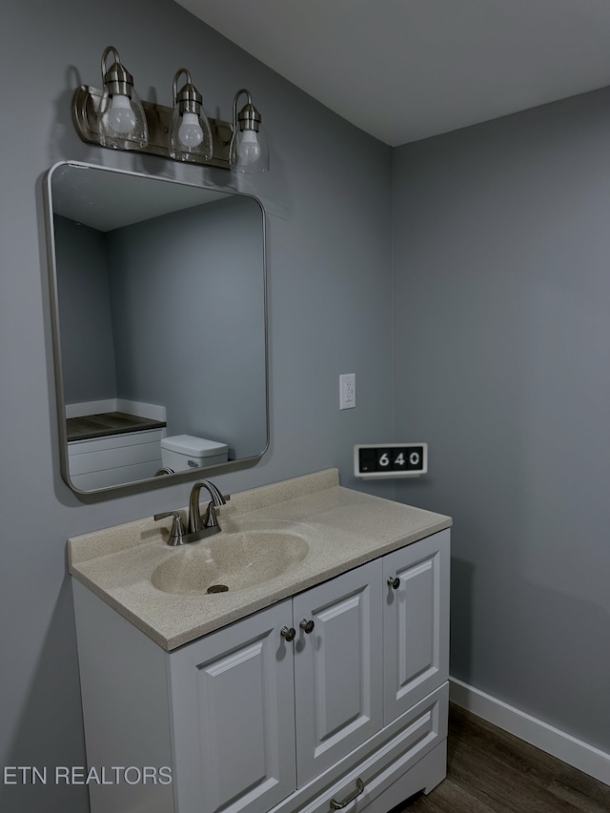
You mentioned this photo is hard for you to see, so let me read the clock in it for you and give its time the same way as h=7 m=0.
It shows h=6 m=40
